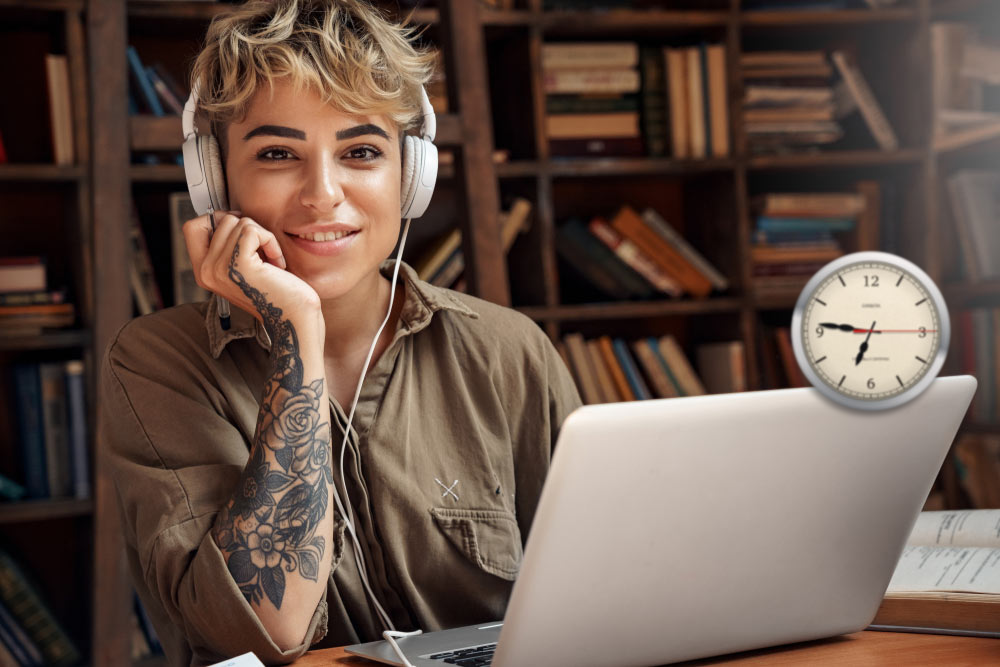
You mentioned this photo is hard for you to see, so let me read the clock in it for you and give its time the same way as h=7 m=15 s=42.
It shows h=6 m=46 s=15
